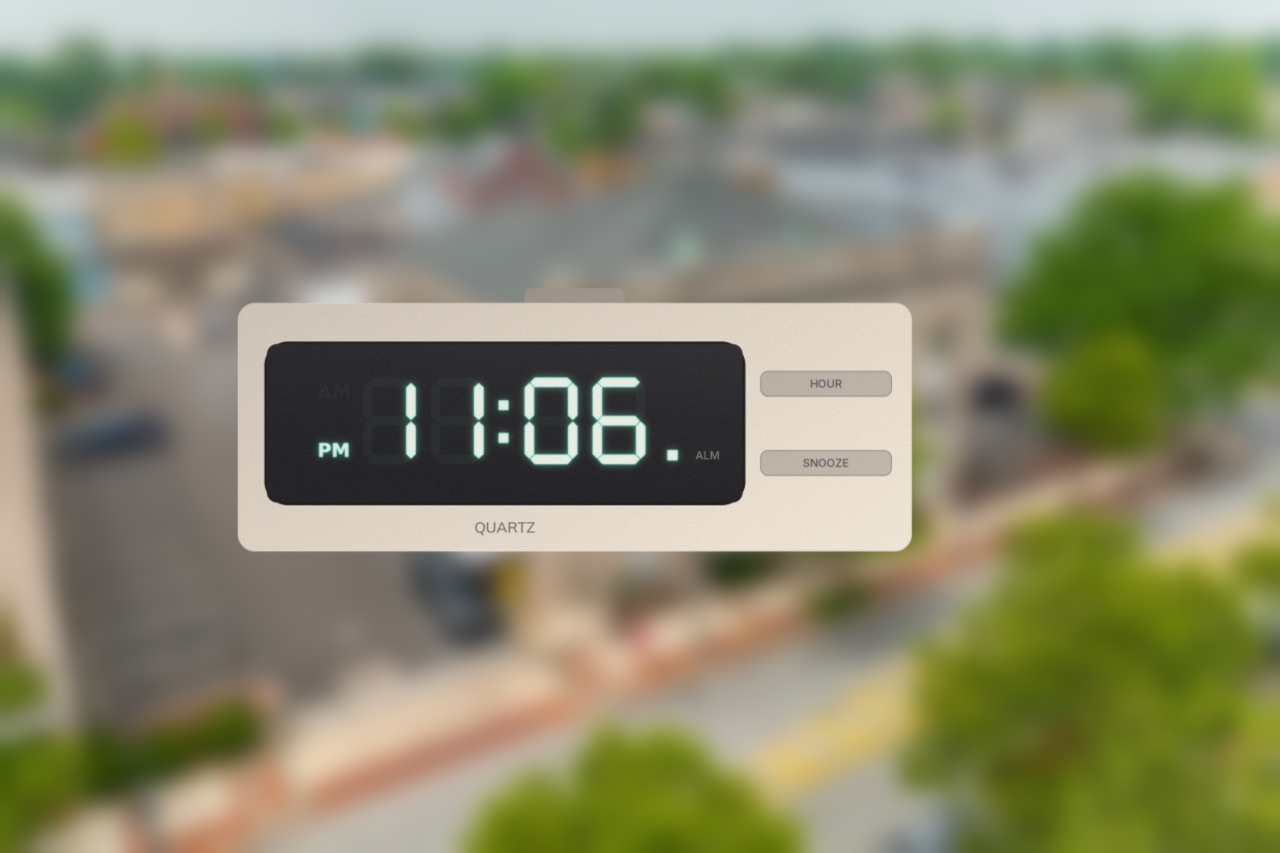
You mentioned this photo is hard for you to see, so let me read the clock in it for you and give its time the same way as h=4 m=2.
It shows h=11 m=6
